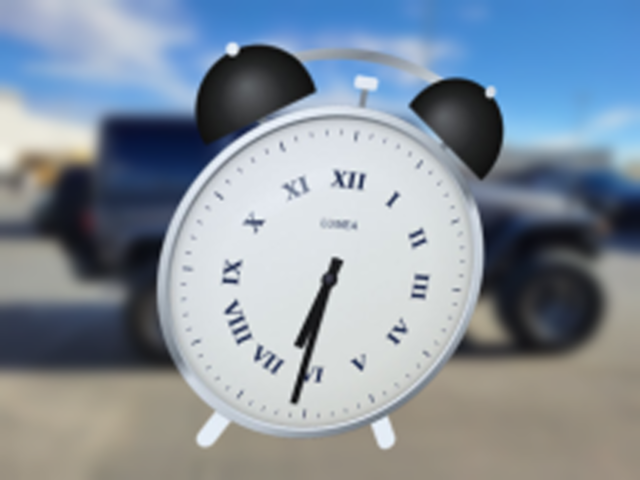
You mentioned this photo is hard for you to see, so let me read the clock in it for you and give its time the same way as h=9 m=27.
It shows h=6 m=31
